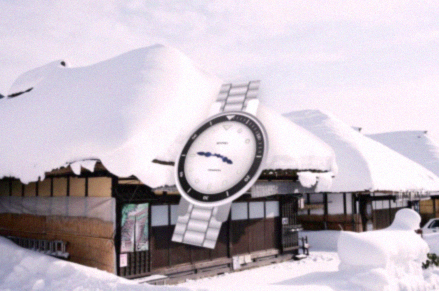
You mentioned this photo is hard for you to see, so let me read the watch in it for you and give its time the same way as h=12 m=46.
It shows h=3 m=46
